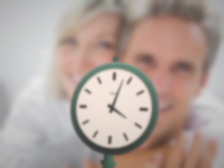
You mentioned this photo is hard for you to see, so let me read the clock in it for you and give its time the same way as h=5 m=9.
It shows h=4 m=3
